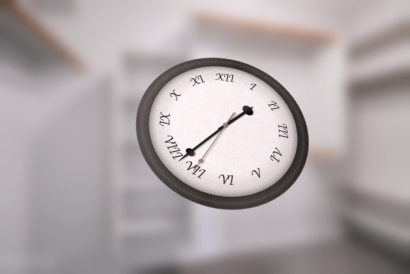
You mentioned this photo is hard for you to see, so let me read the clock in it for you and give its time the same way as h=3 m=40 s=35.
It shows h=1 m=37 s=35
